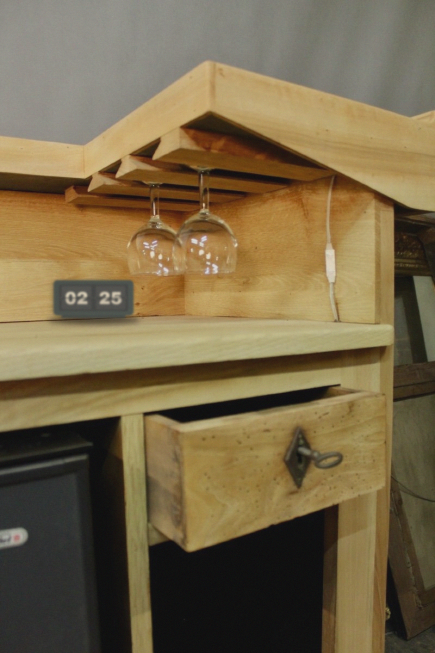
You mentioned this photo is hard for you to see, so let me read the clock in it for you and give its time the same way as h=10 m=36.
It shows h=2 m=25
